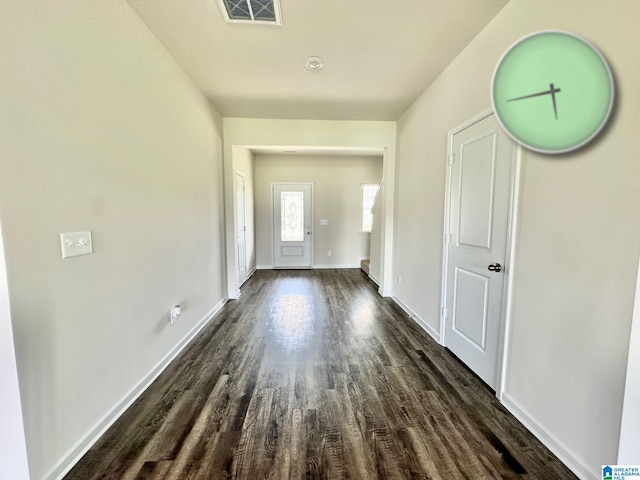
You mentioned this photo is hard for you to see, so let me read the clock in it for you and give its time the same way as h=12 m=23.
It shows h=5 m=43
